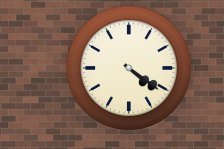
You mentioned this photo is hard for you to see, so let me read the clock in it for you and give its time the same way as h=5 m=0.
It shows h=4 m=21
